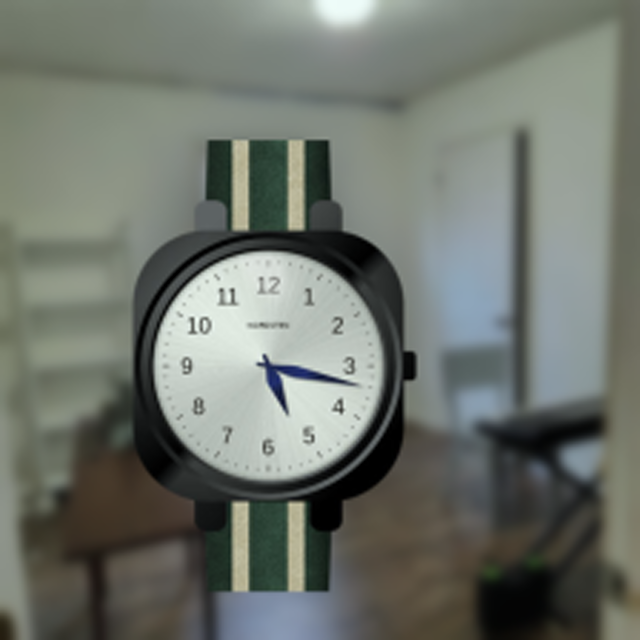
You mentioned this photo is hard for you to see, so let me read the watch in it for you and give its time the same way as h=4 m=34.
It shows h=5 m=17
